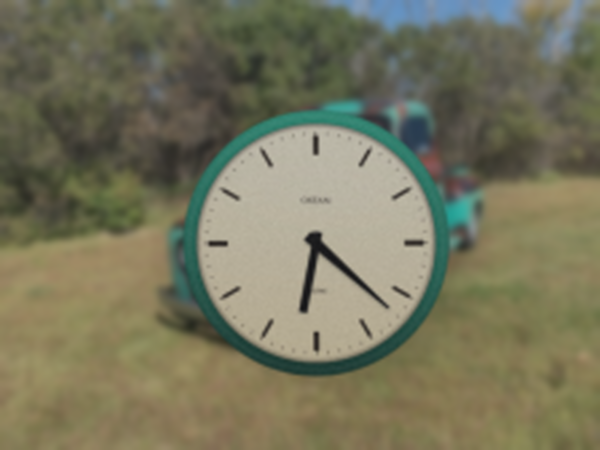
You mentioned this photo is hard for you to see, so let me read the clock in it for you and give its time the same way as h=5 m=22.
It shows h=6 m=22
